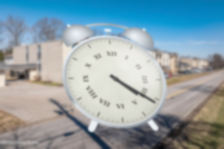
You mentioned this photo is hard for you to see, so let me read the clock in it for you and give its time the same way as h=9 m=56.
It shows h=4 m=21
